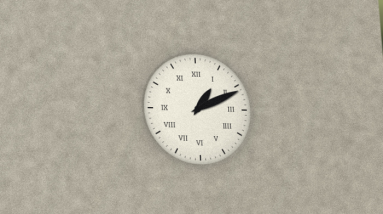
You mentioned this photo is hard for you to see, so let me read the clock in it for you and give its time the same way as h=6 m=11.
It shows h=1 m=11
